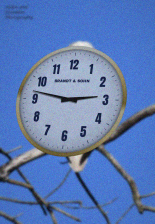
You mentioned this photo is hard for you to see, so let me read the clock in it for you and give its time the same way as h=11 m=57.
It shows h=2 m=47
